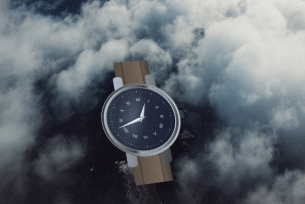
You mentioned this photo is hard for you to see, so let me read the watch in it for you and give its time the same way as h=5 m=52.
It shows h=12 m=42
